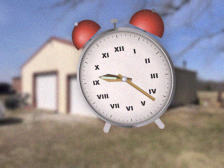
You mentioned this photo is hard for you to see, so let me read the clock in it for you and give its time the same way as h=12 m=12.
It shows h=9 m=22
